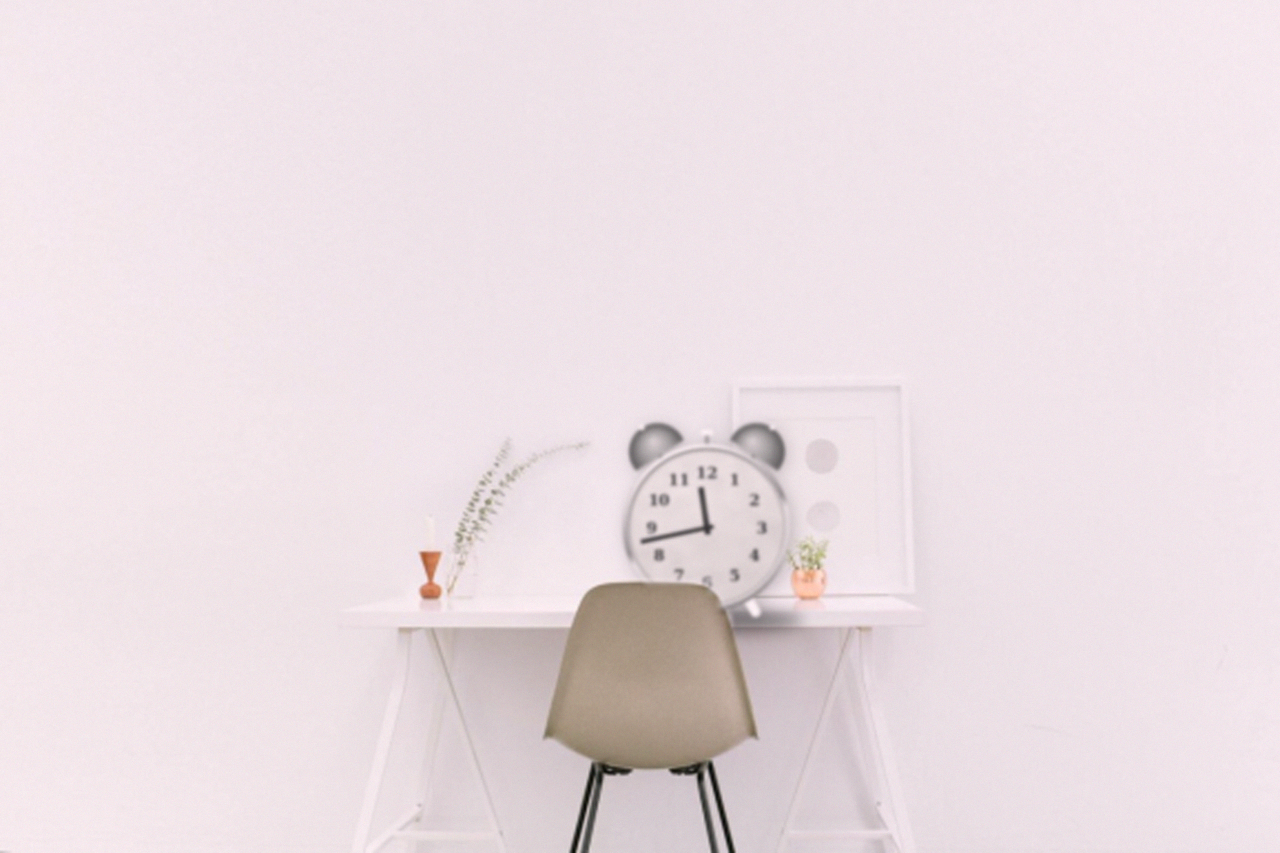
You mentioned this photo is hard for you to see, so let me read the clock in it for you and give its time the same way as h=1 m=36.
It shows h=11 m=43
